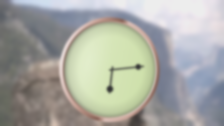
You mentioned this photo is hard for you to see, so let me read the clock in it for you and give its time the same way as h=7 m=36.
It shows h=6 m=14
